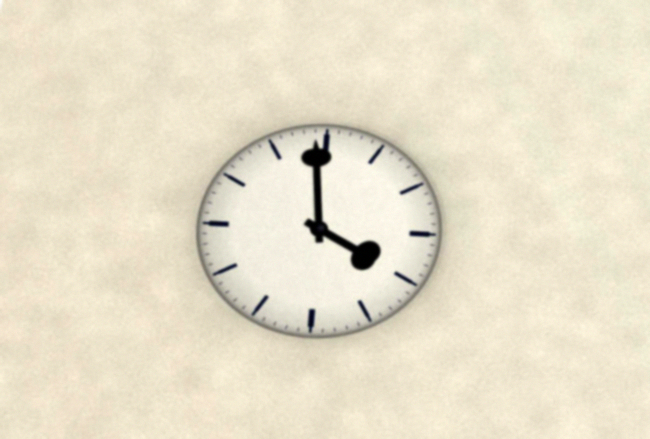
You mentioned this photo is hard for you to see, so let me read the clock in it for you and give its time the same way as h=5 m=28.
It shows h=3 m=59
